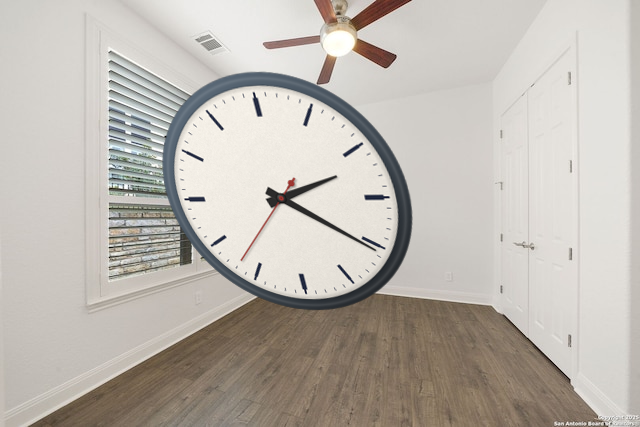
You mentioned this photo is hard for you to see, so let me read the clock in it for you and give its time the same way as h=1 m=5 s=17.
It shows h=2 m=20 s=37
